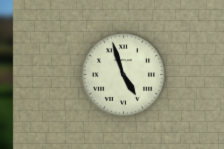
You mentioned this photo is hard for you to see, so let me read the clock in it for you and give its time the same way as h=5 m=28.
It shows h=4 m=57
